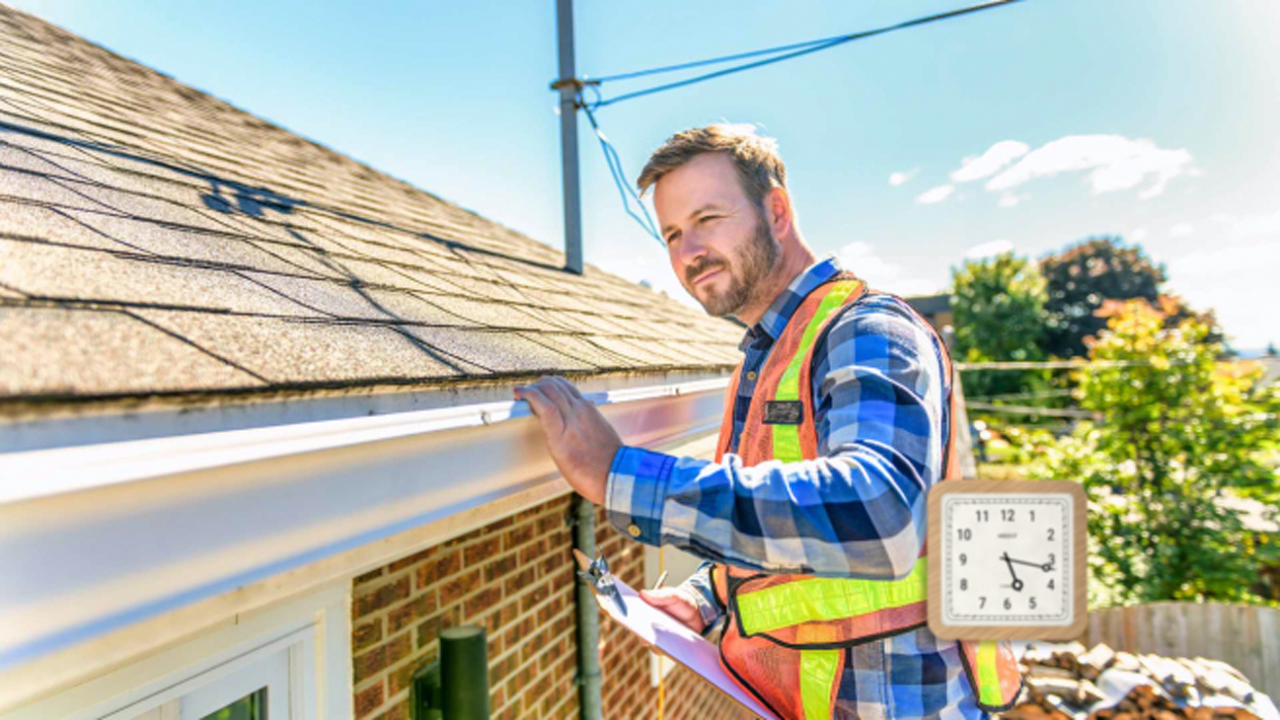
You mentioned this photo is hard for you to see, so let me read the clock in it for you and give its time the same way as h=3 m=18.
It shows h=5 m=17
